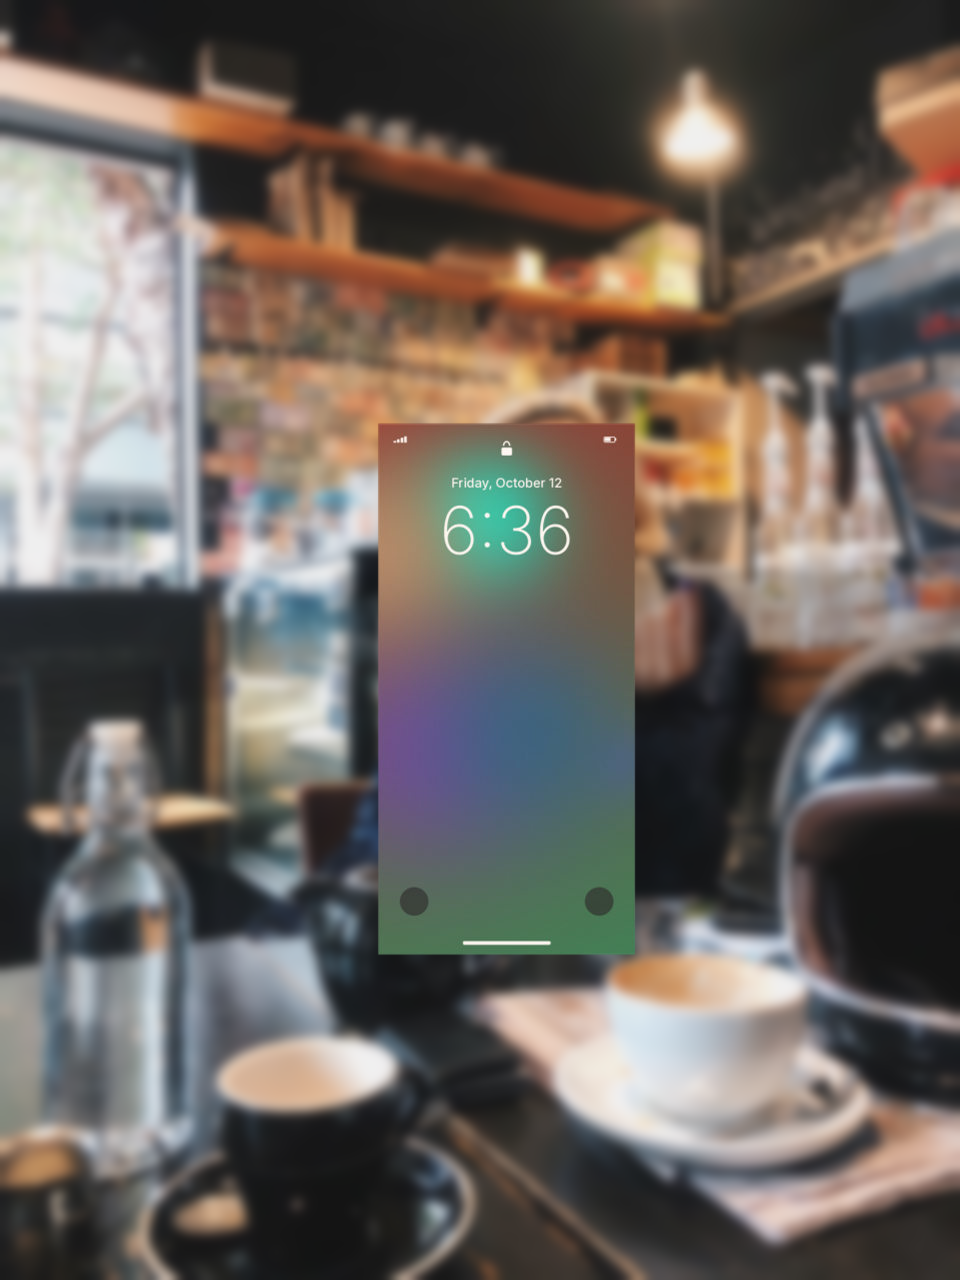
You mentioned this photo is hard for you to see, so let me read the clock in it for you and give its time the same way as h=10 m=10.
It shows h=6 m=36
